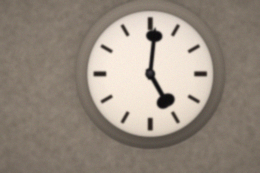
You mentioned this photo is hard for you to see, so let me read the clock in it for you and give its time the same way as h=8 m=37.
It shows h=5 m=1
